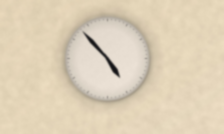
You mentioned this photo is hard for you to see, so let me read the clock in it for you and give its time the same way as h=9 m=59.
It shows h=4 m=53
